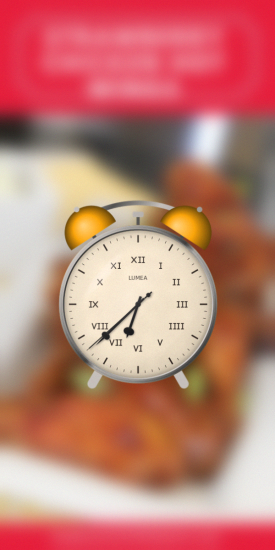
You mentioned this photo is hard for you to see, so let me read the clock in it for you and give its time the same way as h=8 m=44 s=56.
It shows h=6 m=37 s=38
